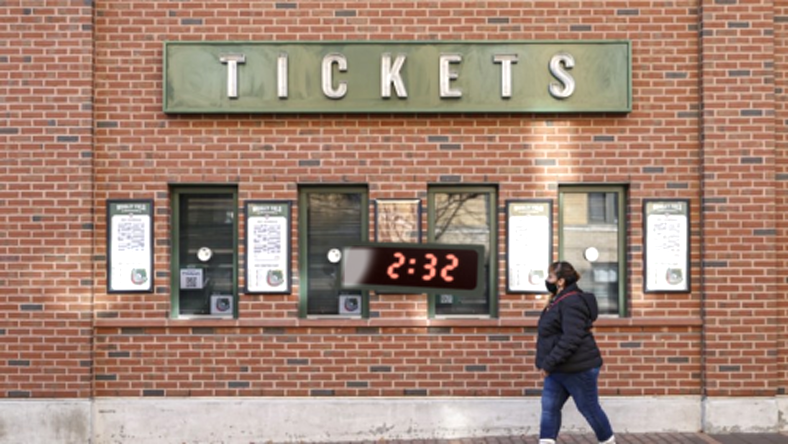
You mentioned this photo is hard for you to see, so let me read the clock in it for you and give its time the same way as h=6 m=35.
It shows h=2 m=32
